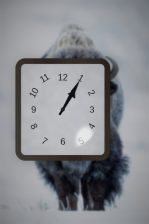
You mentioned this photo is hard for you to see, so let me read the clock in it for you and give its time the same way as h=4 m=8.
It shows h=1 m=5
